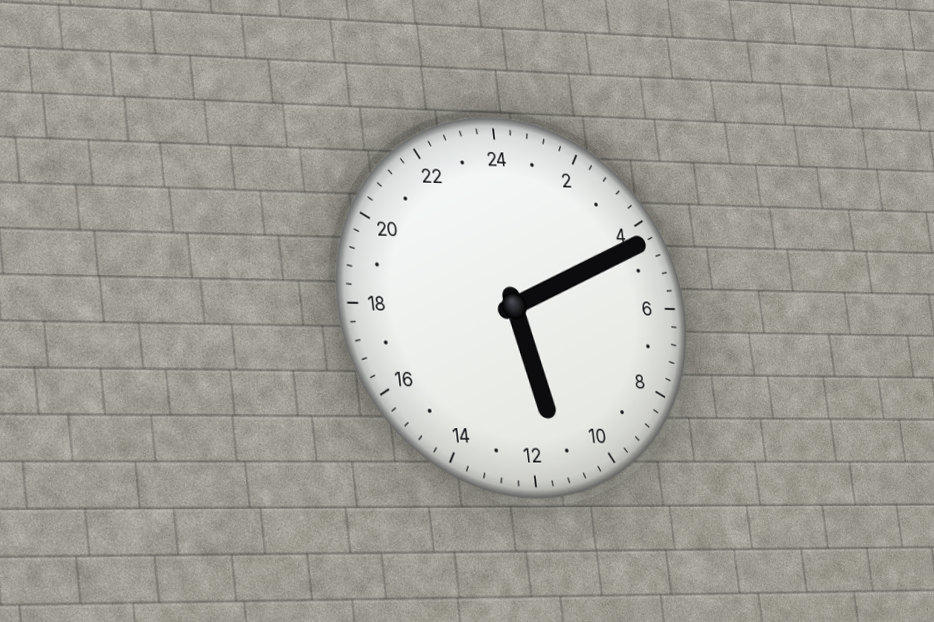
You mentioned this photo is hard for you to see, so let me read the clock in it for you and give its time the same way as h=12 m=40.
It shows h=11 m=11
